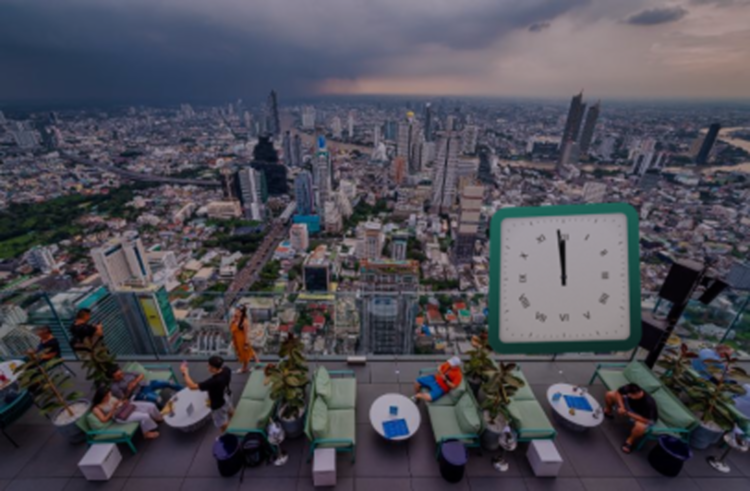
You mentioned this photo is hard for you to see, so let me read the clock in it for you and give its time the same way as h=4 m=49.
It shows h=11 m=59
